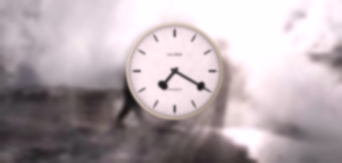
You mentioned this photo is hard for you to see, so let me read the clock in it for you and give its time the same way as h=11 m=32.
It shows h=7 m=20
